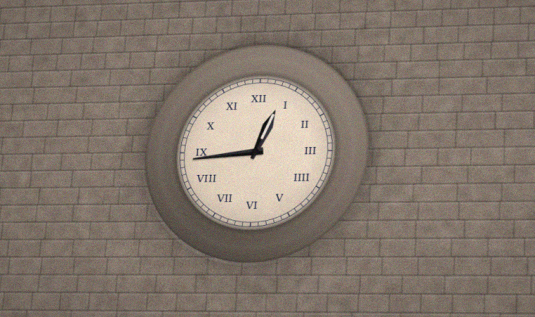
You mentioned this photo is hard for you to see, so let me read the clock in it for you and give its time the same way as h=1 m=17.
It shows h=12 m=44
